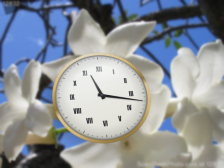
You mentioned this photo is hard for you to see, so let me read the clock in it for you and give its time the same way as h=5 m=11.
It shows h=11 m=17
